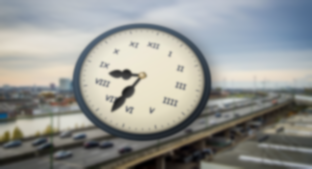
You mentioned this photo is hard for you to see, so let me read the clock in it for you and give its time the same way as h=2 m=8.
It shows h=8 m=33
